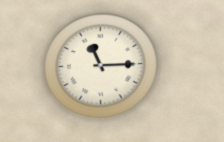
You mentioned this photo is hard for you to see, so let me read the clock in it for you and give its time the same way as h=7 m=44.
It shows h=11 m=15
